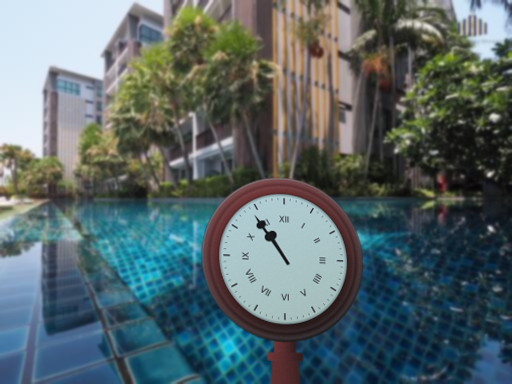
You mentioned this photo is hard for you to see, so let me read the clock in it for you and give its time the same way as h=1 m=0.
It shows h=10 m=54
